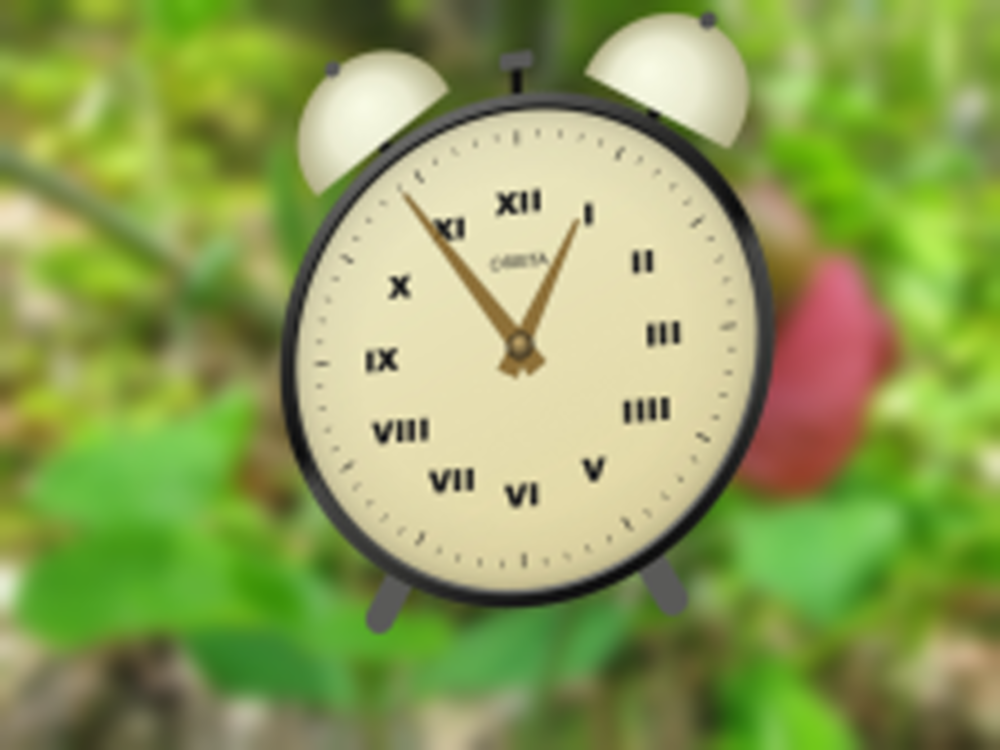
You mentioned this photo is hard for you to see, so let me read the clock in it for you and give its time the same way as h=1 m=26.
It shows h=12 m=54
